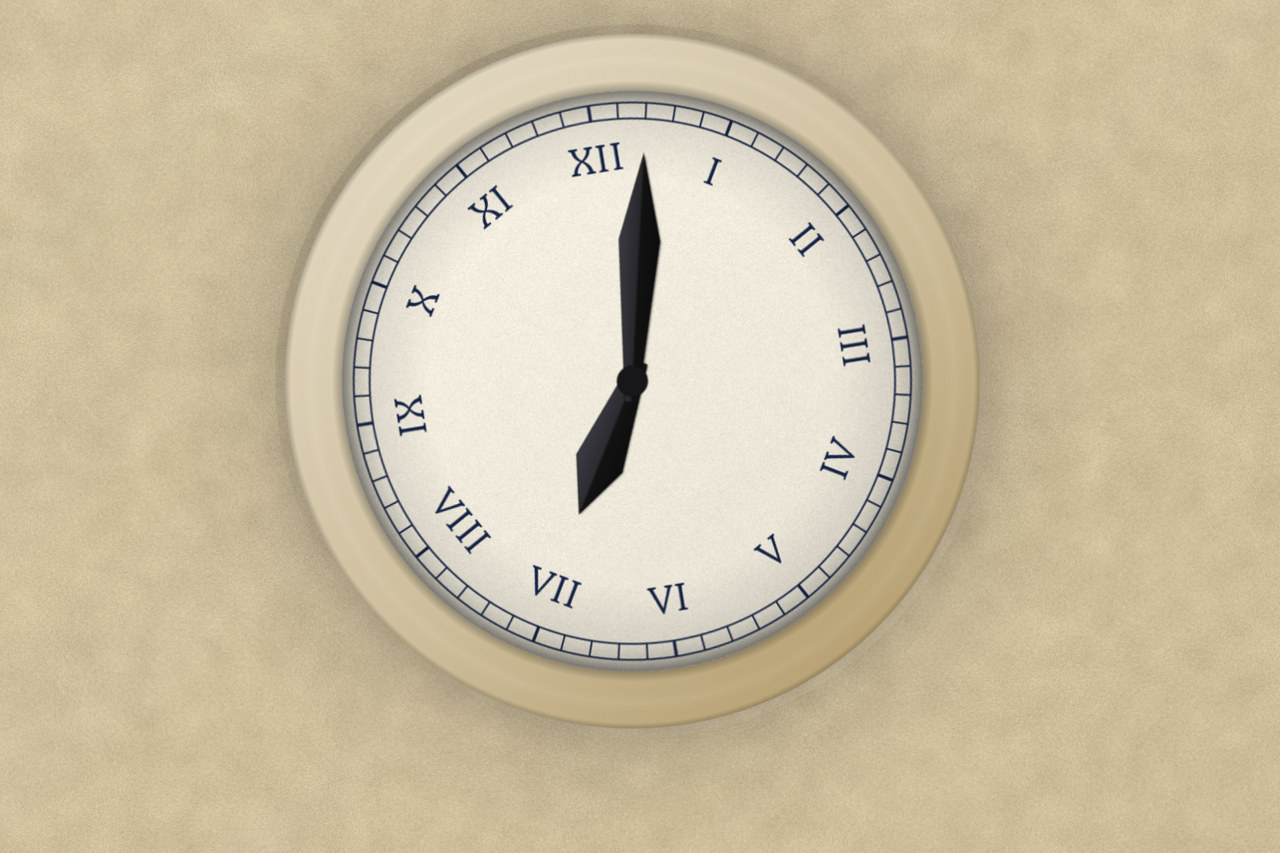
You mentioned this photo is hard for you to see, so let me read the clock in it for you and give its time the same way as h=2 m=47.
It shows h=7 m=2
